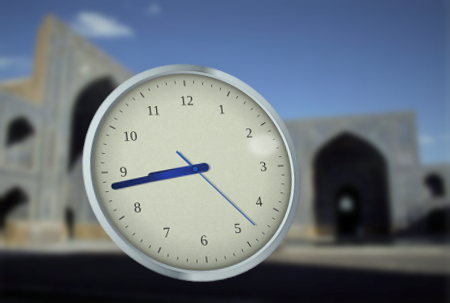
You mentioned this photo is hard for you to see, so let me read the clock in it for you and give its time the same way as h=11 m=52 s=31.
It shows h=8 m=43 s=23
